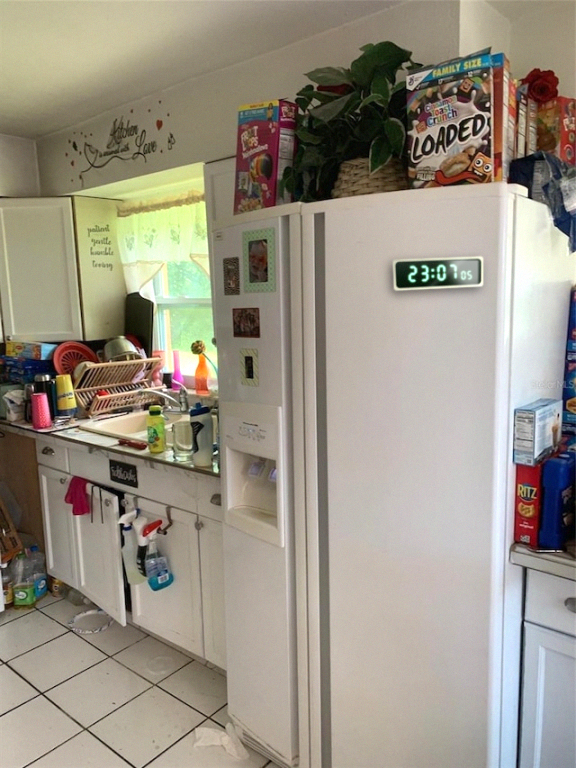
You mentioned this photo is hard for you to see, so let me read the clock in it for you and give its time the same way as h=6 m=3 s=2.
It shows h=23 m=7 s=5
